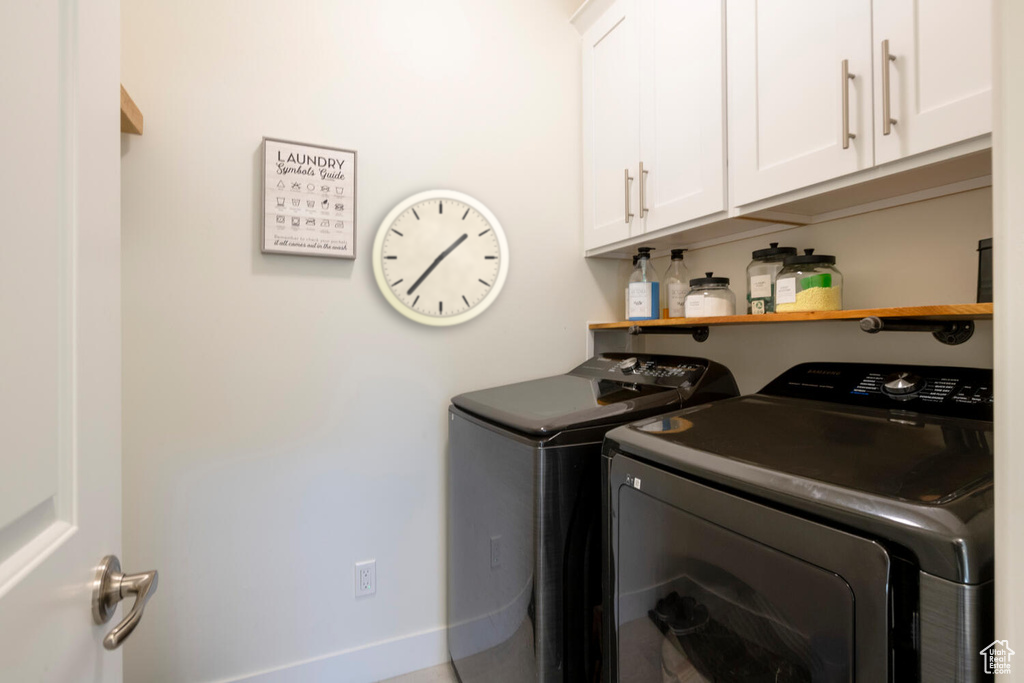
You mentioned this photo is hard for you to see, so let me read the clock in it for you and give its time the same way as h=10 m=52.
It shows h=1 m=37
